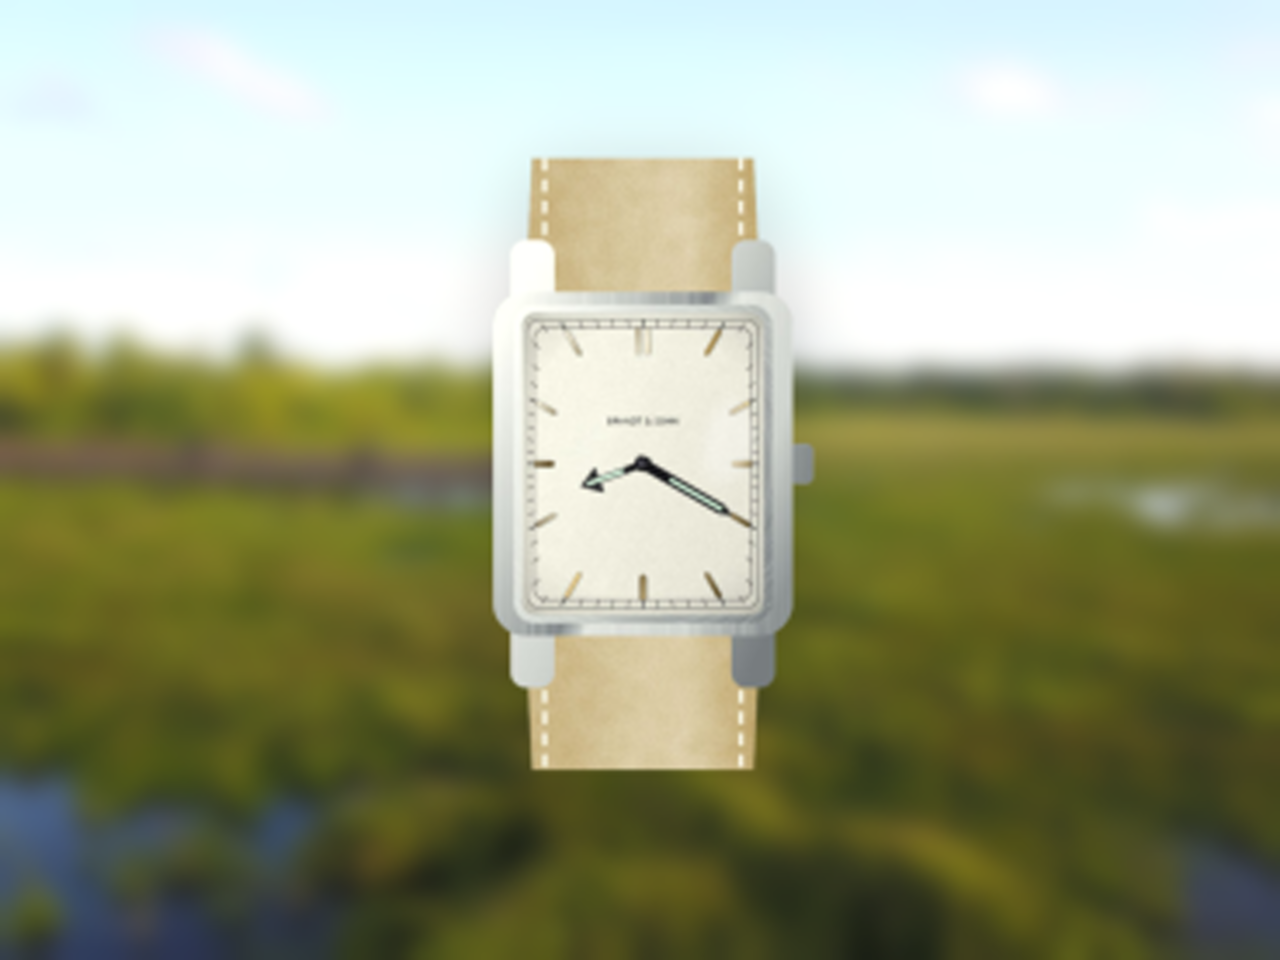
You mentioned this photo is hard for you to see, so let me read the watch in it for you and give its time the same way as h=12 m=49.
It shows h=8 m=20
